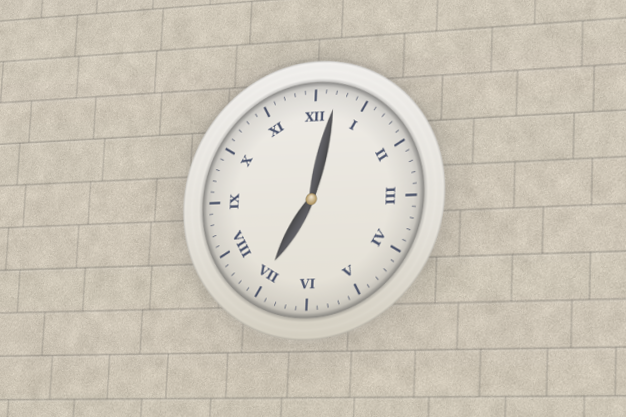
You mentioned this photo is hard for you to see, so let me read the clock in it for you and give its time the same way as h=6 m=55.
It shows h=7 m=2
